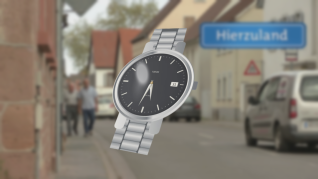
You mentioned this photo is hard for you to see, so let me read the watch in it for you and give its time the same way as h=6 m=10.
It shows h=5 m=32
